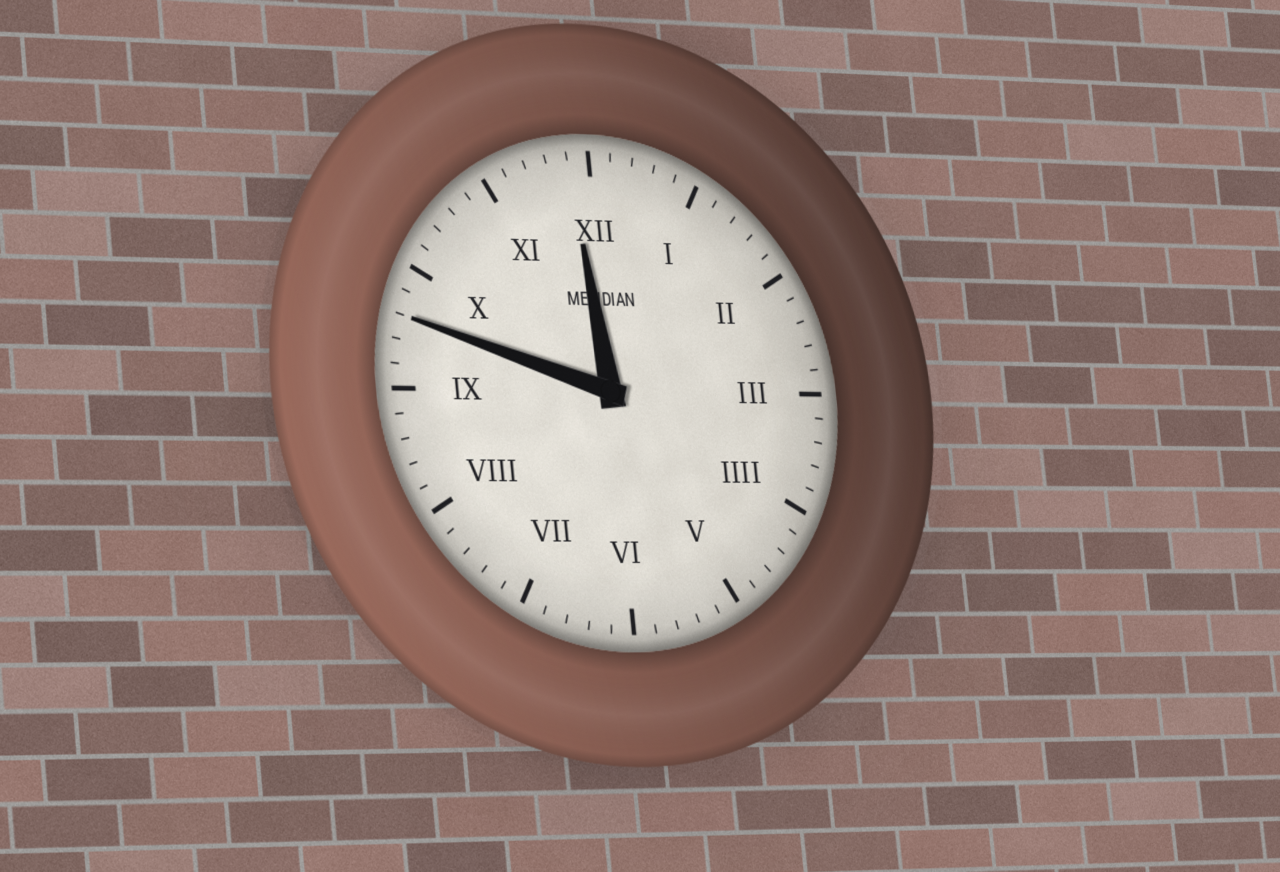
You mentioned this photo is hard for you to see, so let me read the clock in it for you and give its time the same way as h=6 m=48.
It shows h=11 m=48
